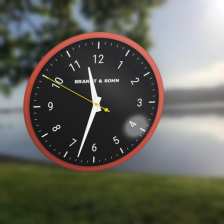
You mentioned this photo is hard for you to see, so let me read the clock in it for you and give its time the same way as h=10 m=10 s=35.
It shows h=11 m=32 s=50
